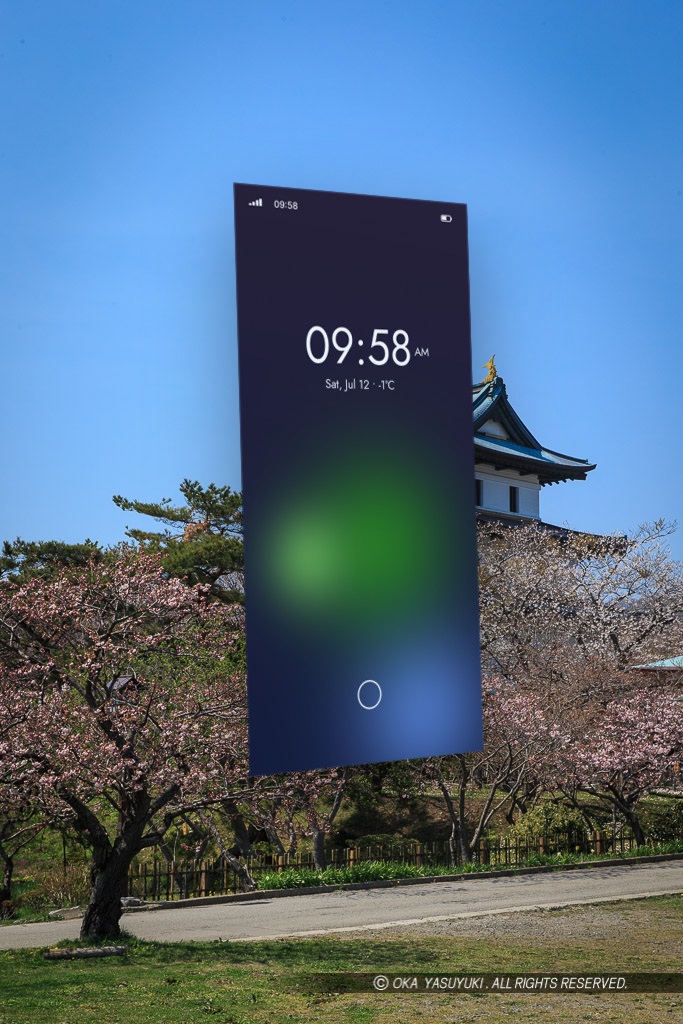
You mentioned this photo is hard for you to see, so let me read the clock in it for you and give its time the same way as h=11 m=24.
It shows h=9 m=58
